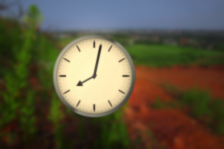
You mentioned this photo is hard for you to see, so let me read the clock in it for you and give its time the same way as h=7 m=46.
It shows h=8 m=2
